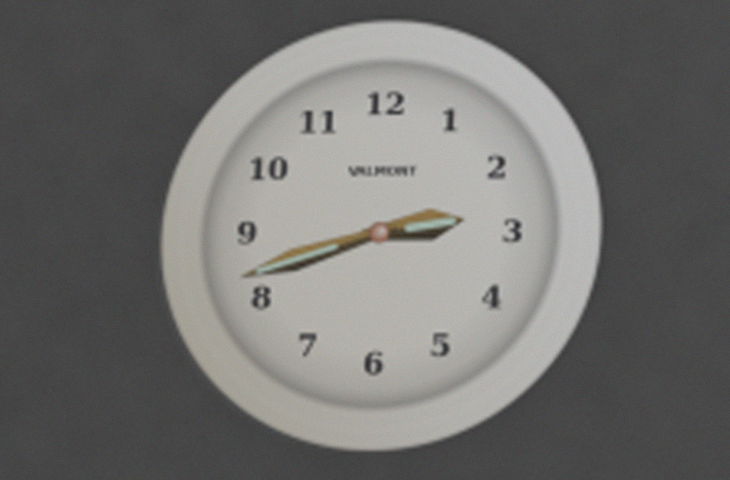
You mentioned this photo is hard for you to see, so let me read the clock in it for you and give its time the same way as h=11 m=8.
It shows h=2 m=42
